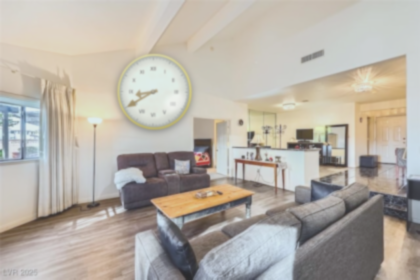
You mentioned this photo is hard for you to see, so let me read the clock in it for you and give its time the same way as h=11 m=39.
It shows h=8 m=40
